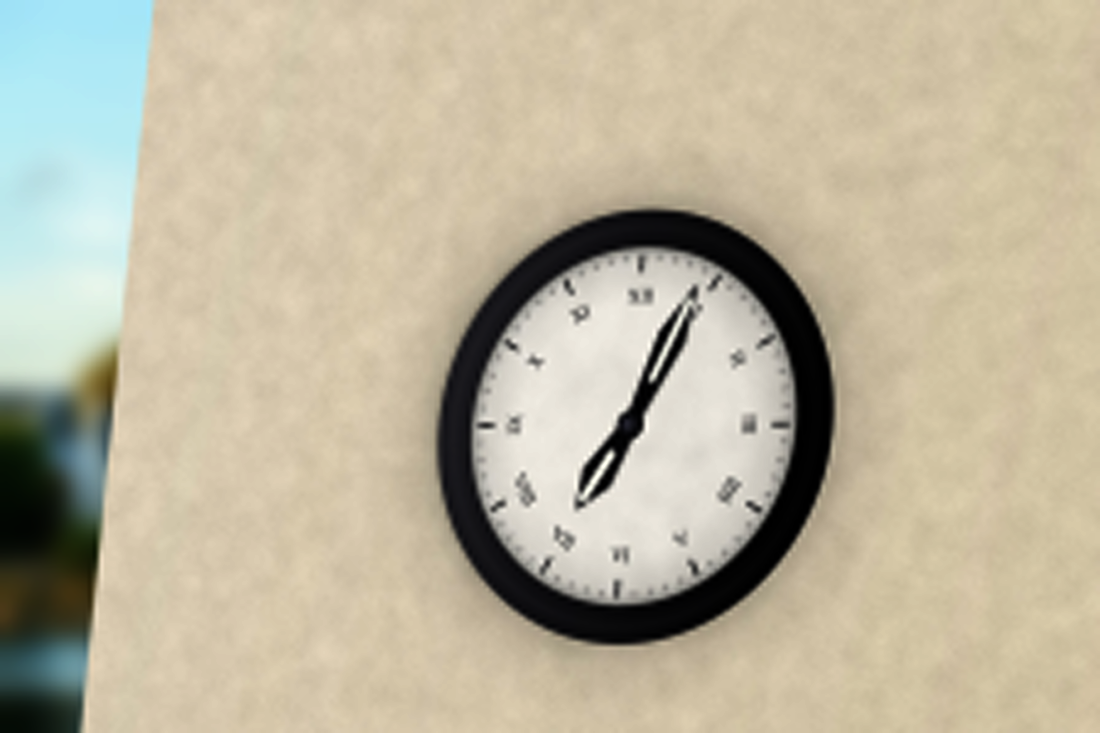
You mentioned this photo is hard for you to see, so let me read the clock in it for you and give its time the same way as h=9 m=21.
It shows h=7 m=4
